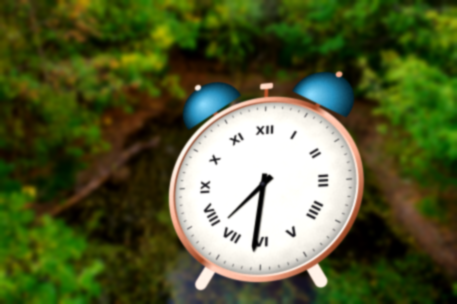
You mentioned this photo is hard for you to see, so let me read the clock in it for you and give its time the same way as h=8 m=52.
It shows h=7 m=31
